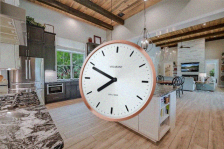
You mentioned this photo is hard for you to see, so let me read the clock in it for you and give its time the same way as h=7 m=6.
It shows h=7 m=49
